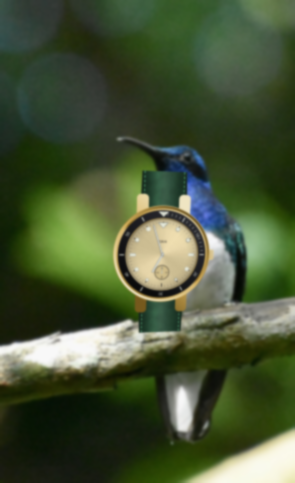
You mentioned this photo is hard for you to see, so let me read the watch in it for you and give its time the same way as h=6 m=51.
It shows h=6 m=57
